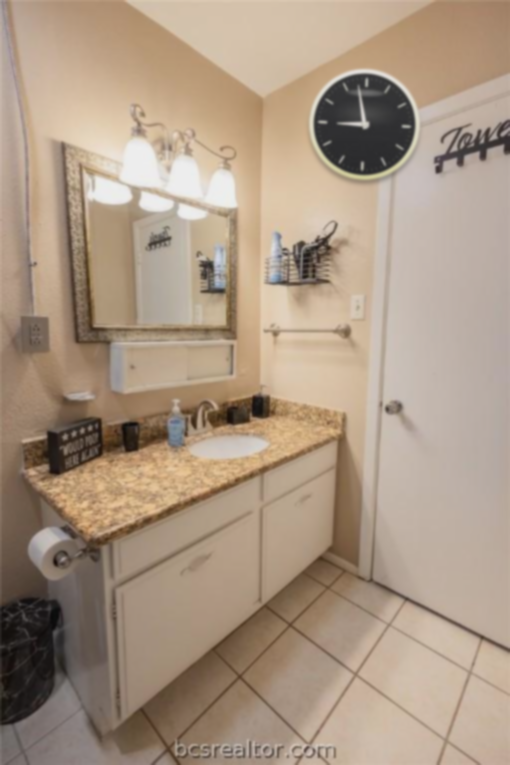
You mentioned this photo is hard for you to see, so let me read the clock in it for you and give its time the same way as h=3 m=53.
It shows h=8 m=58
